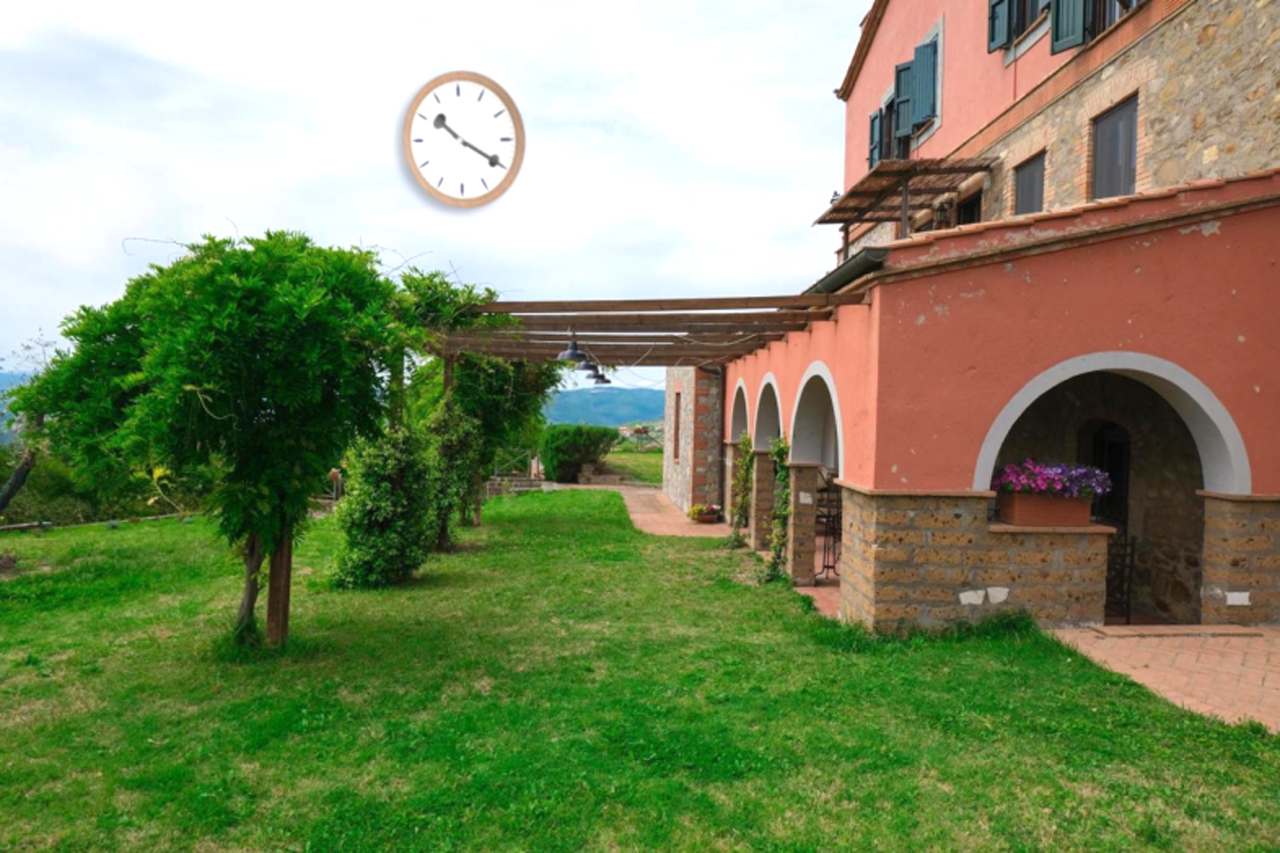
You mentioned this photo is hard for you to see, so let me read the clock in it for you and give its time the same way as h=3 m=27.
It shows h=10 m=20
